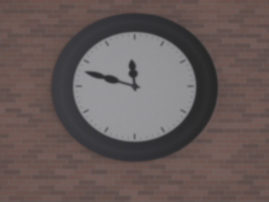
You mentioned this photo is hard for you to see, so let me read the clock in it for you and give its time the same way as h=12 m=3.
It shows h=11 m=48
